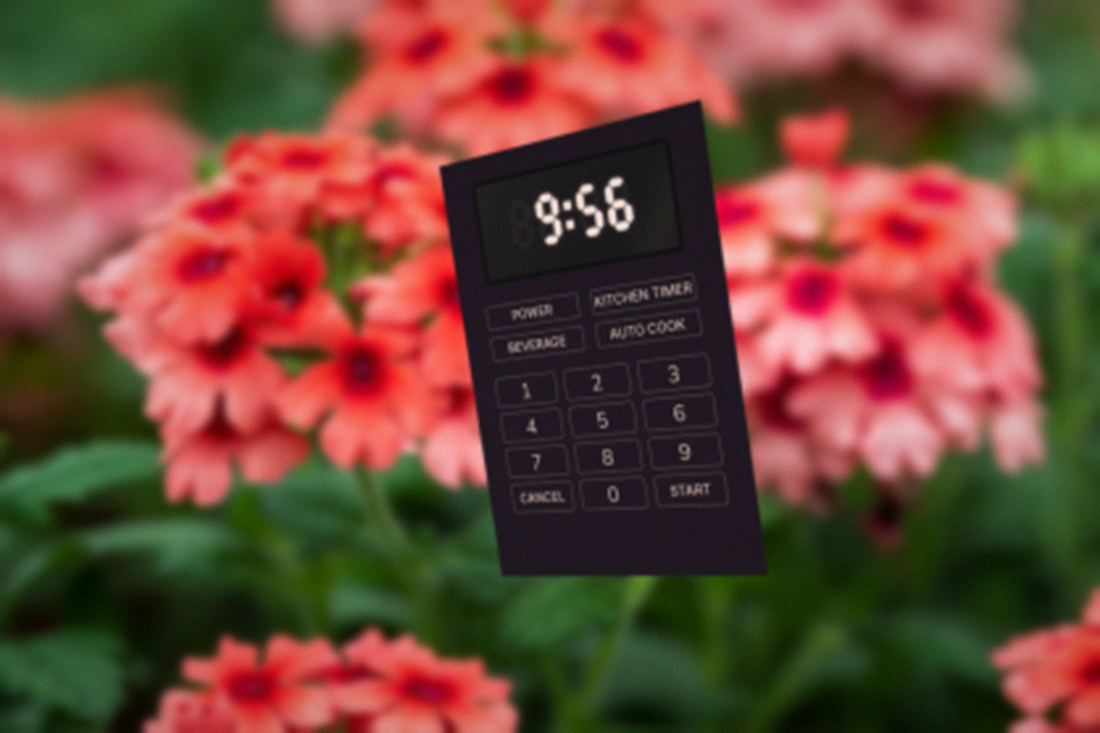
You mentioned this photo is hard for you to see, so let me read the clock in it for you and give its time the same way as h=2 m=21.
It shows h=9 m=56
